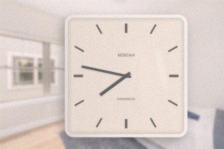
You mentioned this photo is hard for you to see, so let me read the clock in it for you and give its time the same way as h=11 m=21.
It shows h=7 m=47
